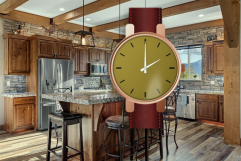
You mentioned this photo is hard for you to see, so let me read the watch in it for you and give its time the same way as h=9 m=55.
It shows h=2 m=0
